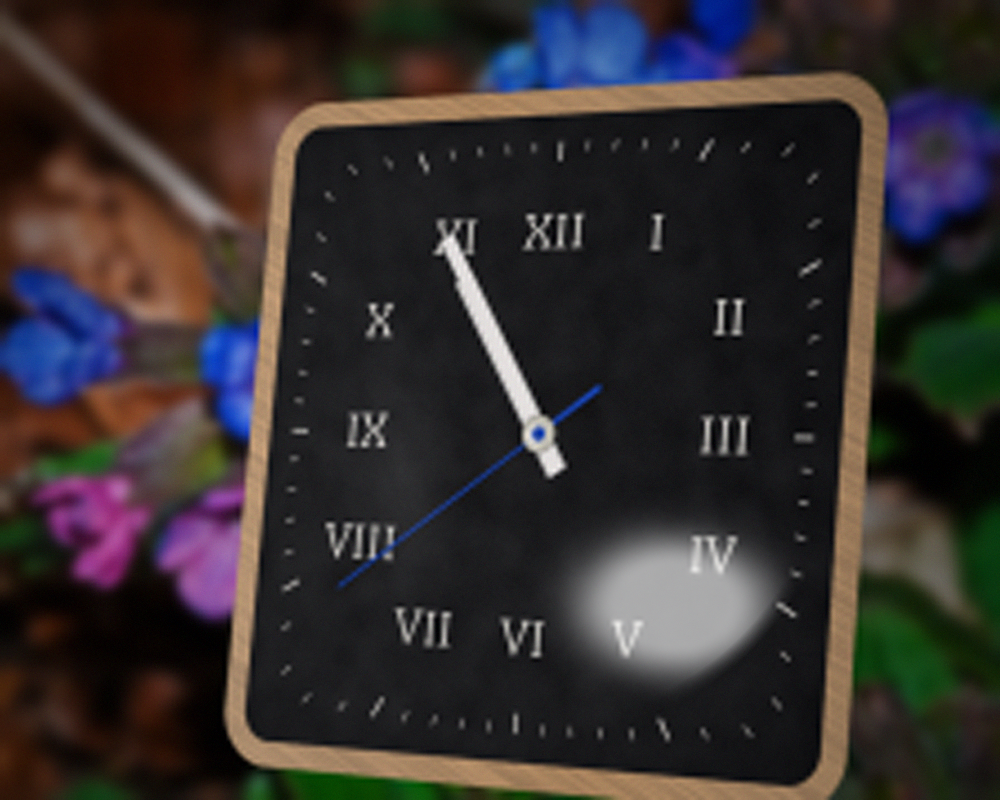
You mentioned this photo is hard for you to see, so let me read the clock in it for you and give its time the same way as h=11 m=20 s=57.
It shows h=10 m=54 s=39
